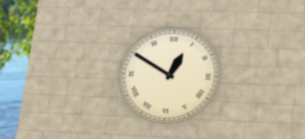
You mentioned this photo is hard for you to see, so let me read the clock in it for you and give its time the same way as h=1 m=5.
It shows h=12 m=50
